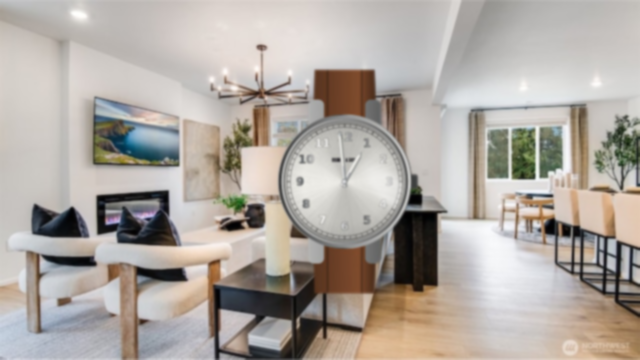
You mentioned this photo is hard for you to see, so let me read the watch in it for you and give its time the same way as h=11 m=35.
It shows h=12 m=59
